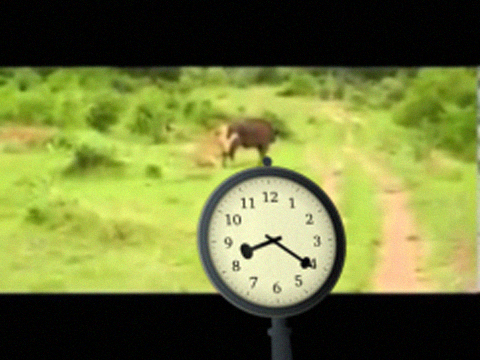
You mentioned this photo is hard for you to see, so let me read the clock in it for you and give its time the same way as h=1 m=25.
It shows h=8 m=21
